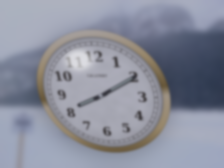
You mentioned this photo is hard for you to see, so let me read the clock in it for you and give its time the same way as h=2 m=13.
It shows h=8 m=10
